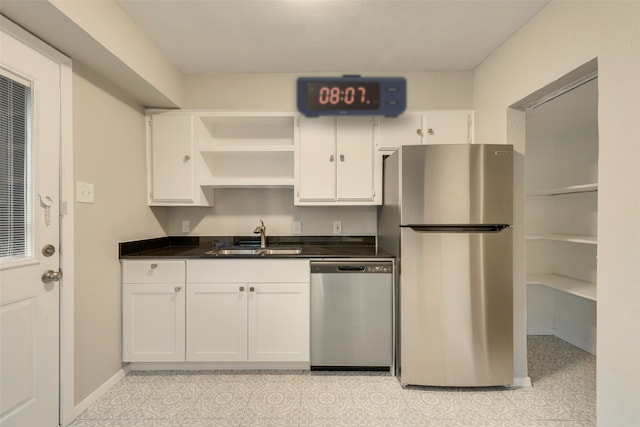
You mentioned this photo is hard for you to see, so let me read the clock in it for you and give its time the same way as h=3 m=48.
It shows h=8 m=7
